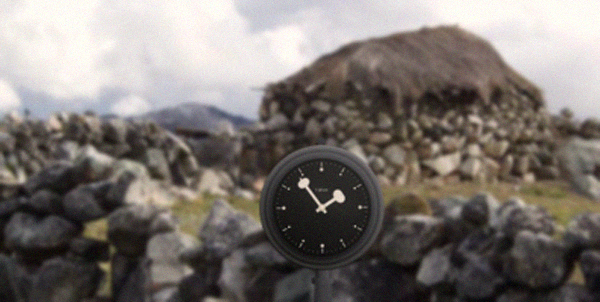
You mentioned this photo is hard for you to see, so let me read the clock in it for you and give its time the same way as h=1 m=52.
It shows h=1 m=54
